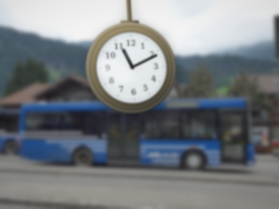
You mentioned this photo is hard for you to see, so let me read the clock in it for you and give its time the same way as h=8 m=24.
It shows h=11 m=11
